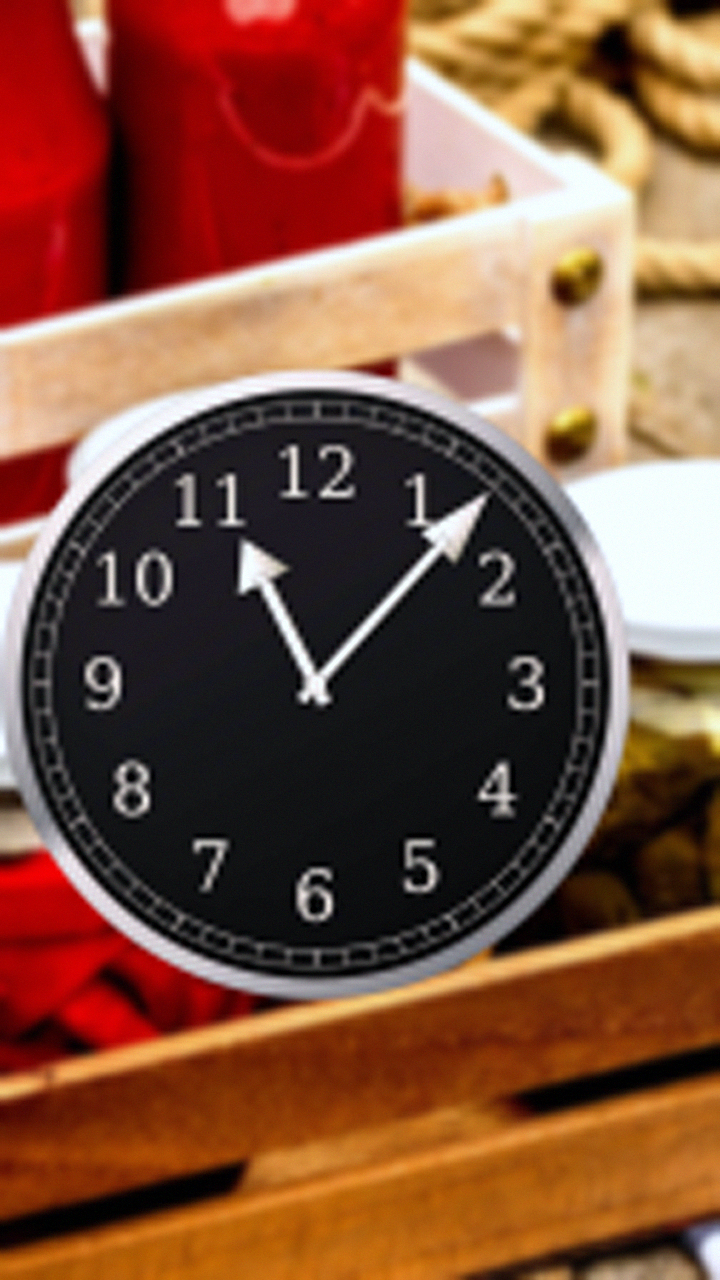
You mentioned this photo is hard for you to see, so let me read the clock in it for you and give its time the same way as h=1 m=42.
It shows h=11 m=7
